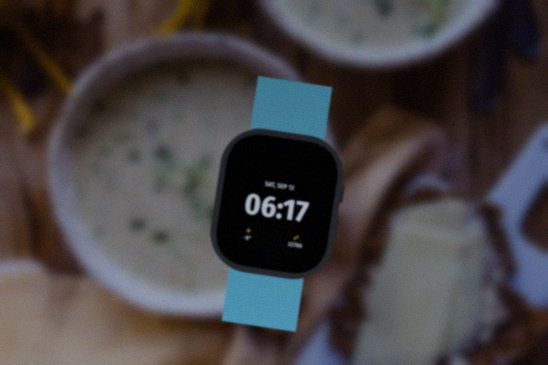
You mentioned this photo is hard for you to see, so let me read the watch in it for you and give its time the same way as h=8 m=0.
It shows h=6 m=17
